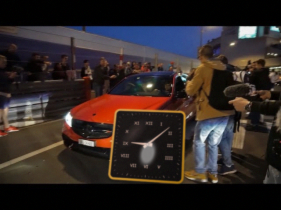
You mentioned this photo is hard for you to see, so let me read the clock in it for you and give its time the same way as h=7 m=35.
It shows h=9 m=8
